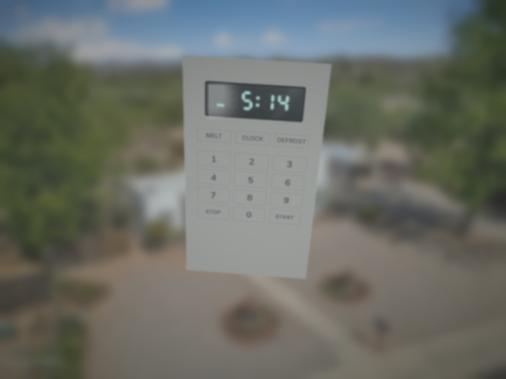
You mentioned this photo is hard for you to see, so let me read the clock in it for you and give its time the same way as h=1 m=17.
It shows h=5 m=14
